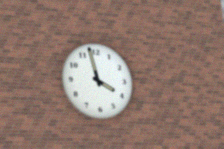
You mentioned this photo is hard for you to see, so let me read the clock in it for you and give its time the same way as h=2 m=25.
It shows h=3 m=58
